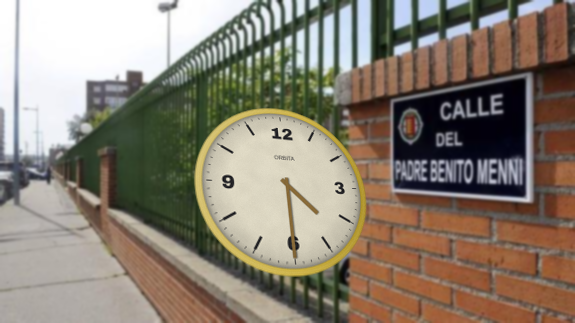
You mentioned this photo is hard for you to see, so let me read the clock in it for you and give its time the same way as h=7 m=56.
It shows h=4 m=30
